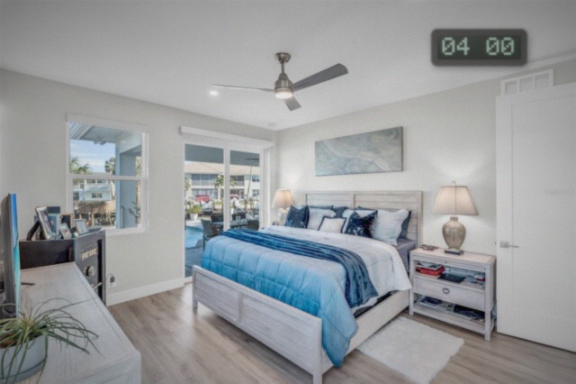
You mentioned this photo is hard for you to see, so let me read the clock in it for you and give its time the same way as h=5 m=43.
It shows h=4 m=0
